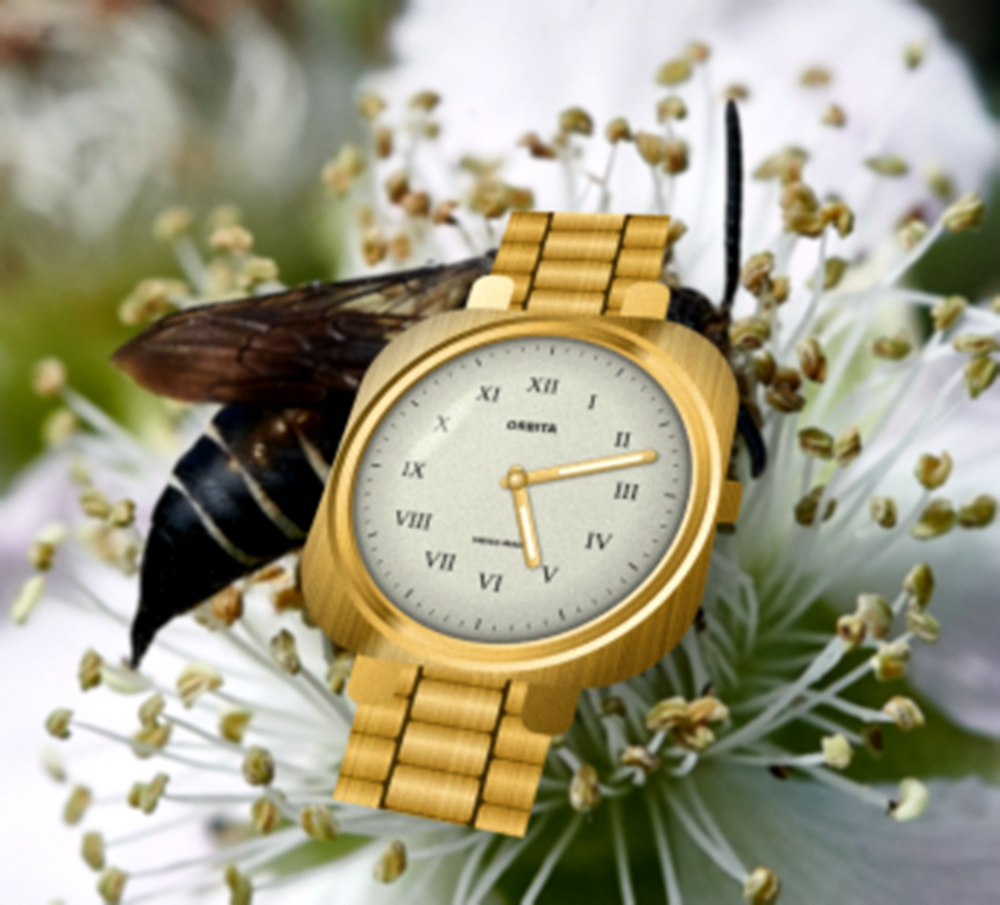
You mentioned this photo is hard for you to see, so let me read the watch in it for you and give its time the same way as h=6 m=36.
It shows h=5 m=12
